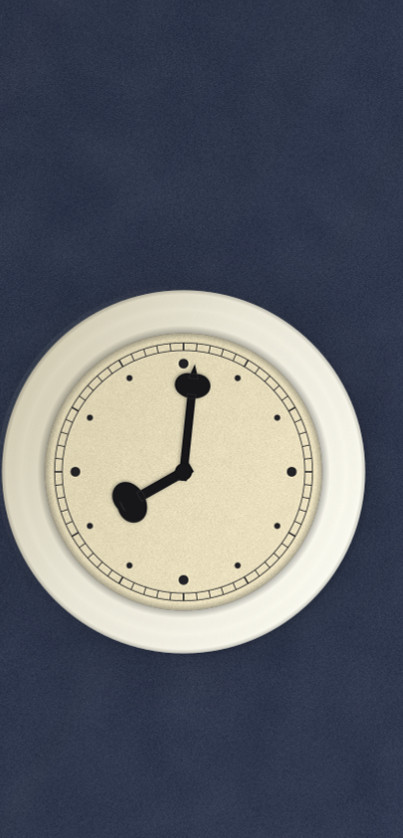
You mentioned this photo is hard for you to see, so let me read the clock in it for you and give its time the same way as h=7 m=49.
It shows h=8 m=1
